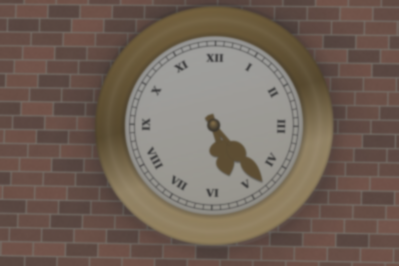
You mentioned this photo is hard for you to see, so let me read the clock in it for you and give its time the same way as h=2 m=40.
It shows h=5 m=23
